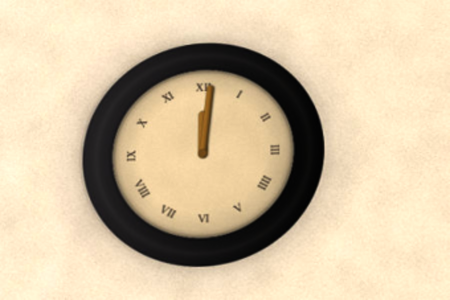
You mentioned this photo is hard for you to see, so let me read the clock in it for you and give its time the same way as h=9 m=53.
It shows h=12 m=1
